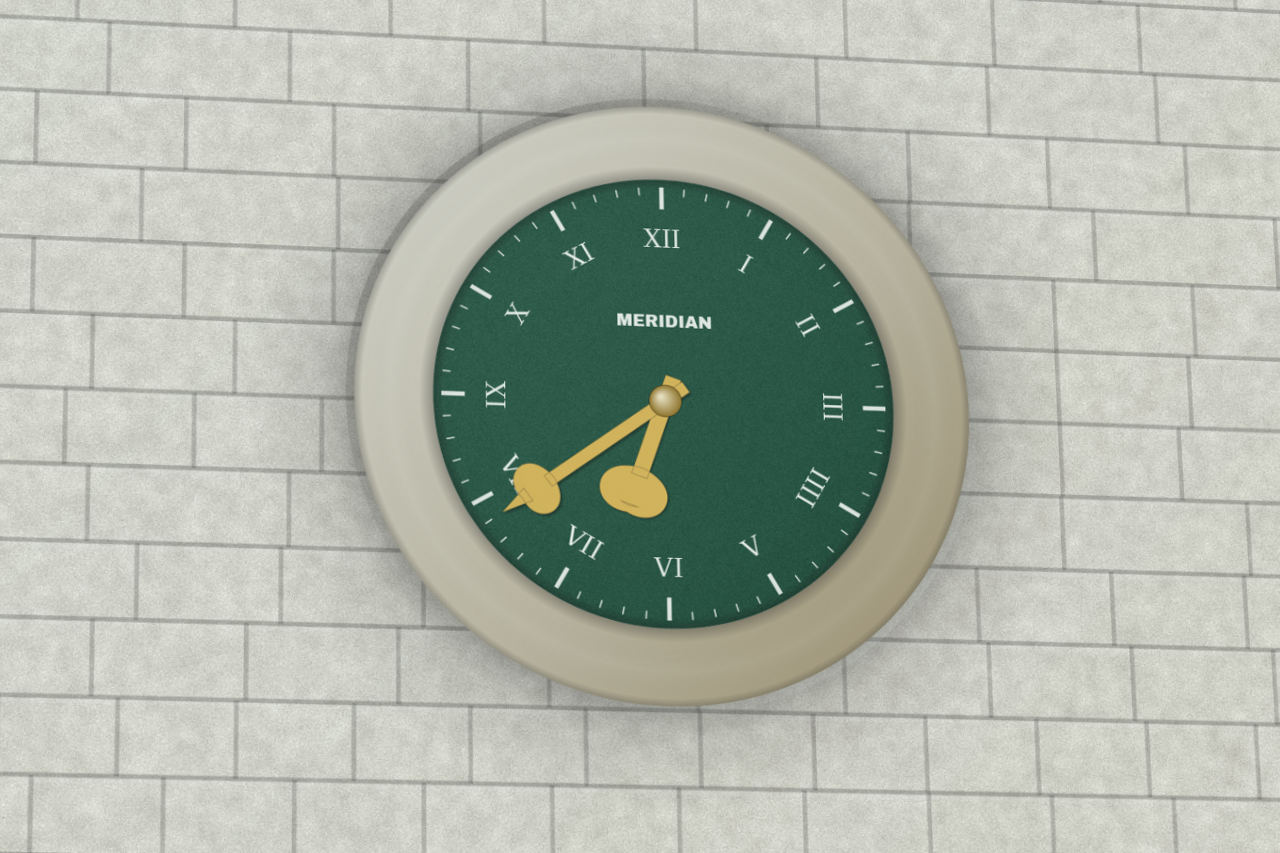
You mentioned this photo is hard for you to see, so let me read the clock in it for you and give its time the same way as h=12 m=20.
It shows h=6 m=39
